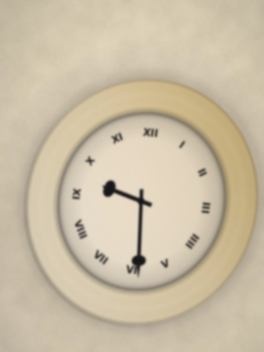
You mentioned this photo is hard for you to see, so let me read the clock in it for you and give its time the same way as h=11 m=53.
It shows h=9 m=29
